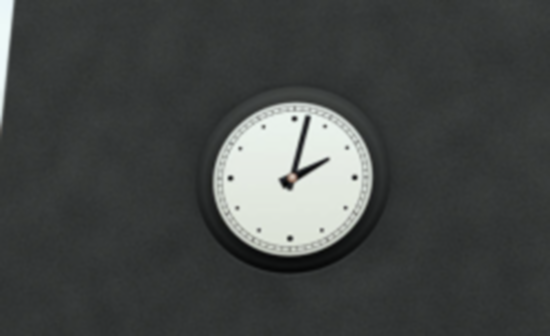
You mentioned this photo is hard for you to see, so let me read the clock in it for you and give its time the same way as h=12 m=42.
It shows h=2 m=2
